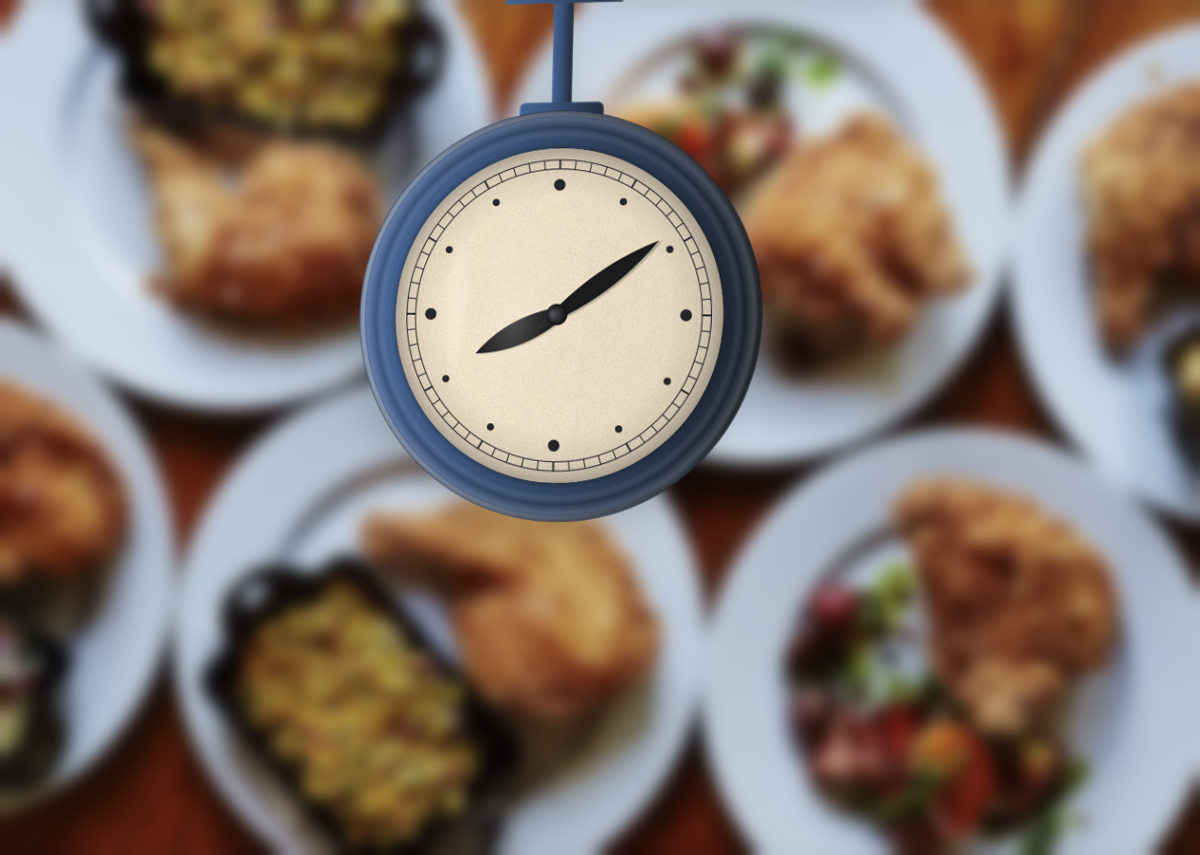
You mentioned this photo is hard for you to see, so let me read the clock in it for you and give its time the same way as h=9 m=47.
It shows h=8 m=9
